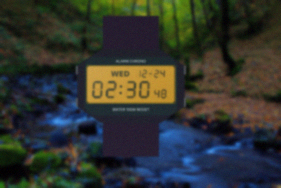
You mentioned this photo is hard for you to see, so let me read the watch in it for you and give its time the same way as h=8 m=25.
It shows h=2 m=30
